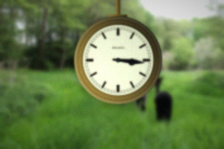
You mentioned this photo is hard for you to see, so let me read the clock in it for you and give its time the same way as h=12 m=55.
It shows h=3 m=16
